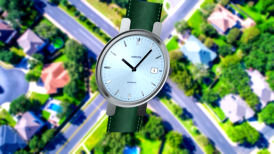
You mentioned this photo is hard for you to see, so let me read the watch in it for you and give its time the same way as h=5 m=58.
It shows h=10 m=6
